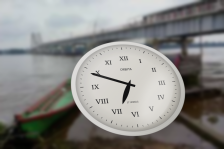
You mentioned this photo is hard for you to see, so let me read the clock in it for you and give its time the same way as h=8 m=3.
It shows h=6 m=49
